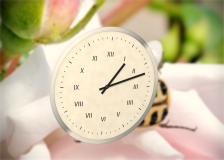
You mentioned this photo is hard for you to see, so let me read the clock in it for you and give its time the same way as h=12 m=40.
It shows h=1 m=12
